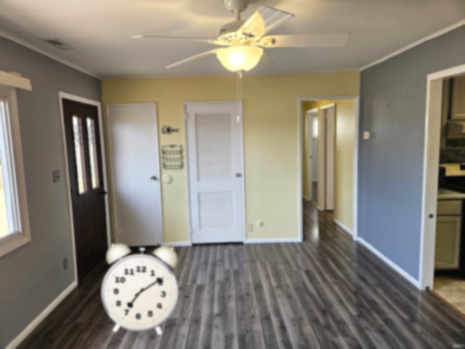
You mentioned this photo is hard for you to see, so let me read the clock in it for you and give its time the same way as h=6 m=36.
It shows h=7 m=9
